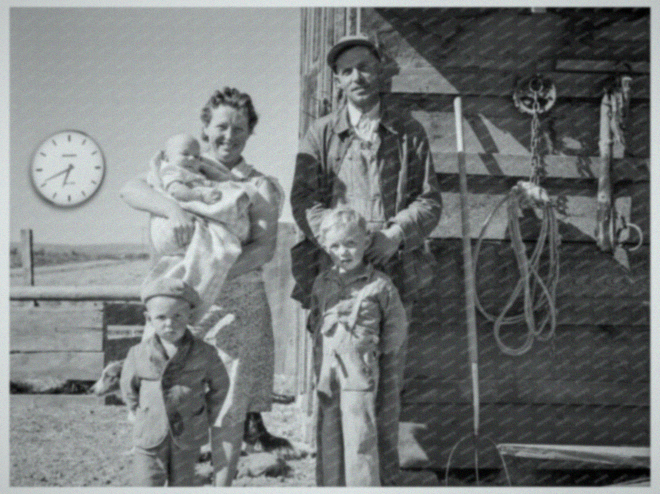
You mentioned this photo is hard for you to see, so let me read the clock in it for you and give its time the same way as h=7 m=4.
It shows h=6 m=41
